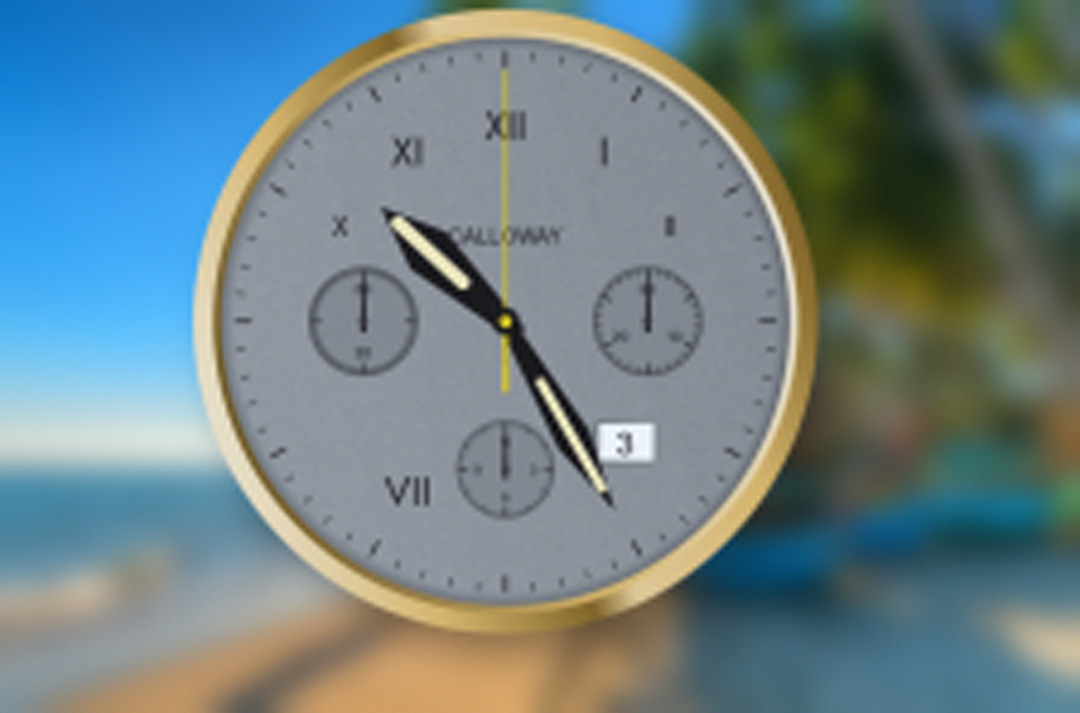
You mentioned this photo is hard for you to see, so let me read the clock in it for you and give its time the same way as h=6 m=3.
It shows h=10 m=25
